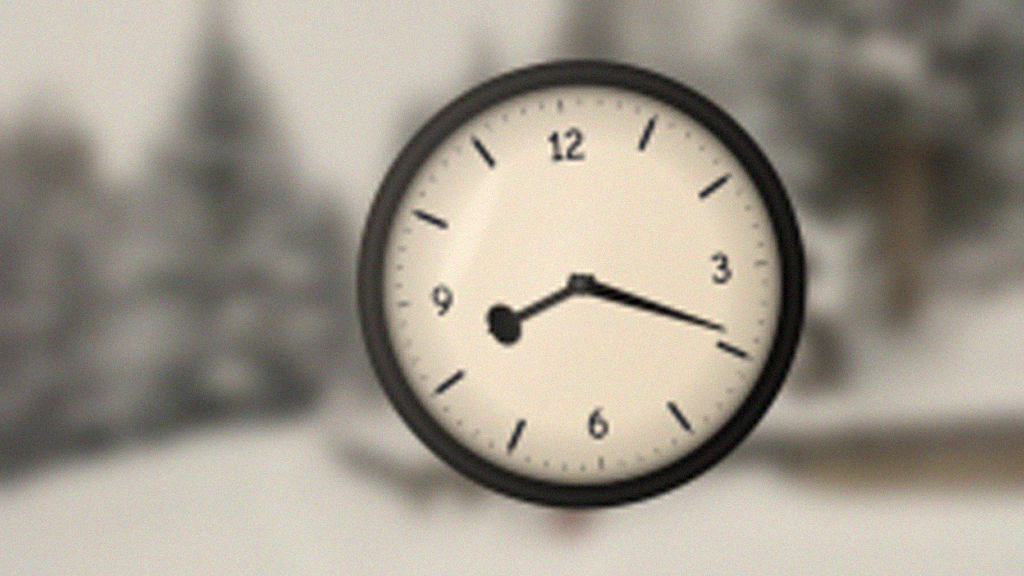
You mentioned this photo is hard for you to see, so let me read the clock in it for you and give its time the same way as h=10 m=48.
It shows h=8 m=19
